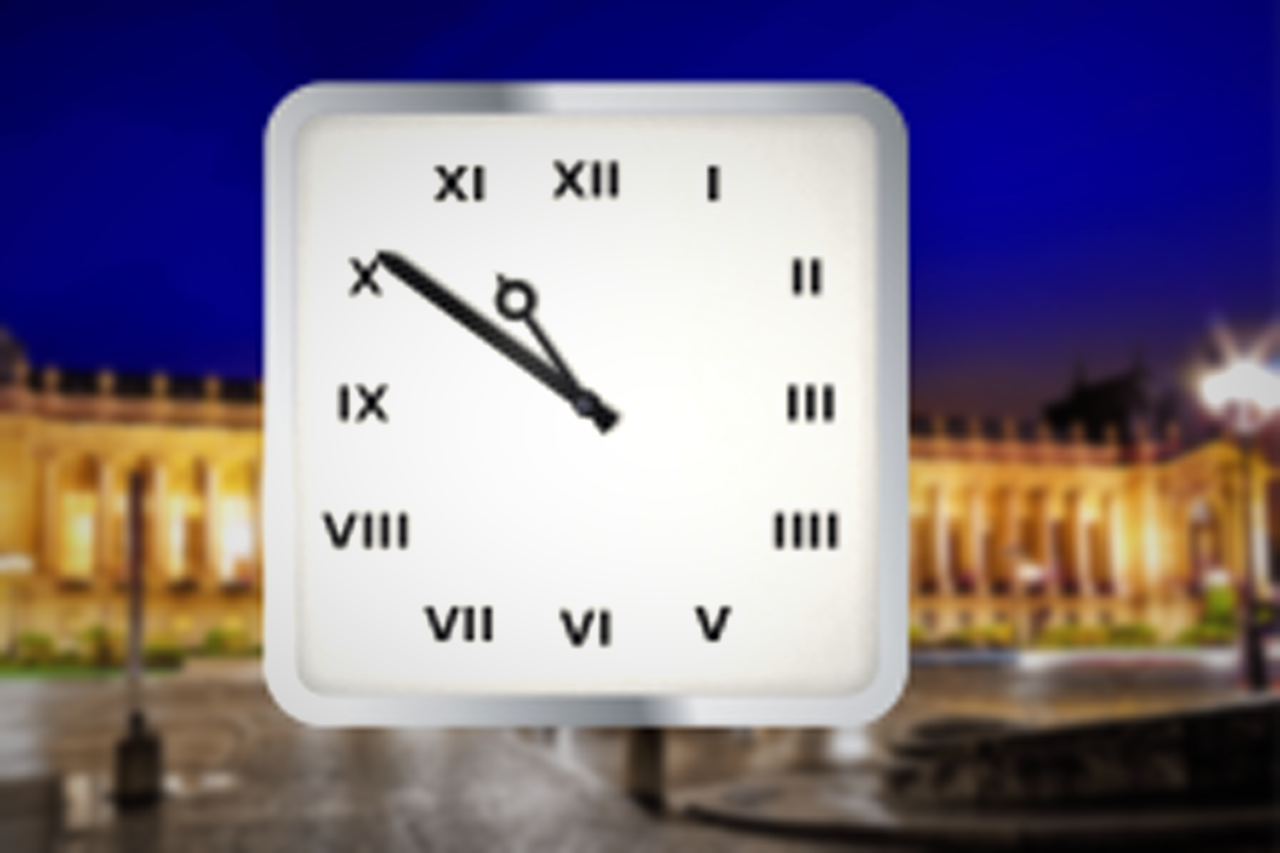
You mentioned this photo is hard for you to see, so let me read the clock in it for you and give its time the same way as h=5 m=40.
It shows h=10 m=51
